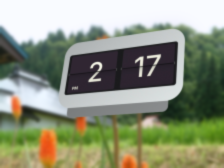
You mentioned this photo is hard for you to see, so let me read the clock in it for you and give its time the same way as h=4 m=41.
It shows h=2 m=17
